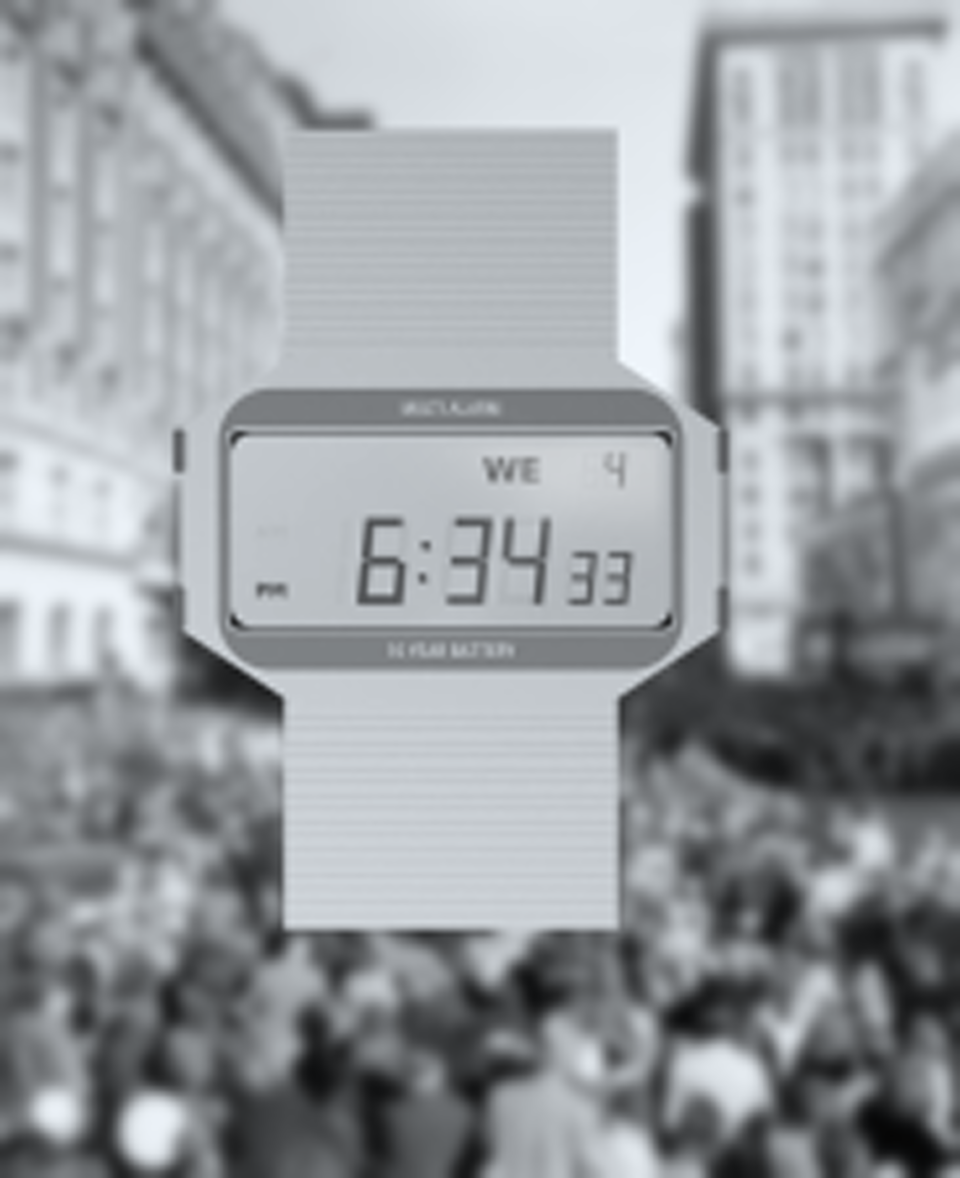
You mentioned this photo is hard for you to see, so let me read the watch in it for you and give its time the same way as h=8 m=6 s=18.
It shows h=6 m=34 s=33
